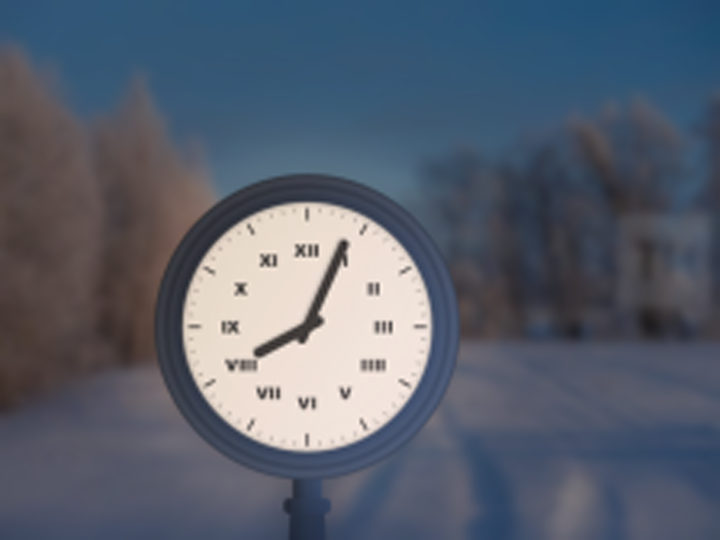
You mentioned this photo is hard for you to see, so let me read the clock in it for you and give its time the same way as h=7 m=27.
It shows h=8 m=4
